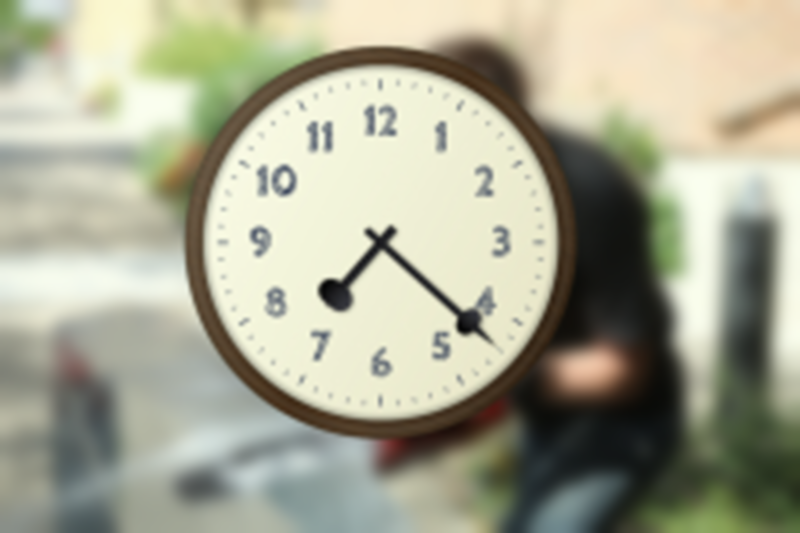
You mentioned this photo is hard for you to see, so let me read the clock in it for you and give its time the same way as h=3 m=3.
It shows h=7 m=22
